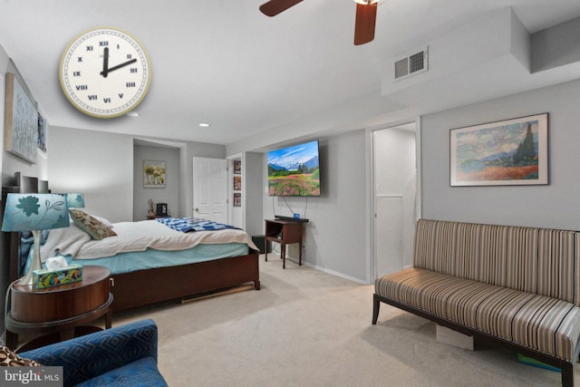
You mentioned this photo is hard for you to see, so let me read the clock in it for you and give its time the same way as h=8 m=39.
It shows h=12 m=12
